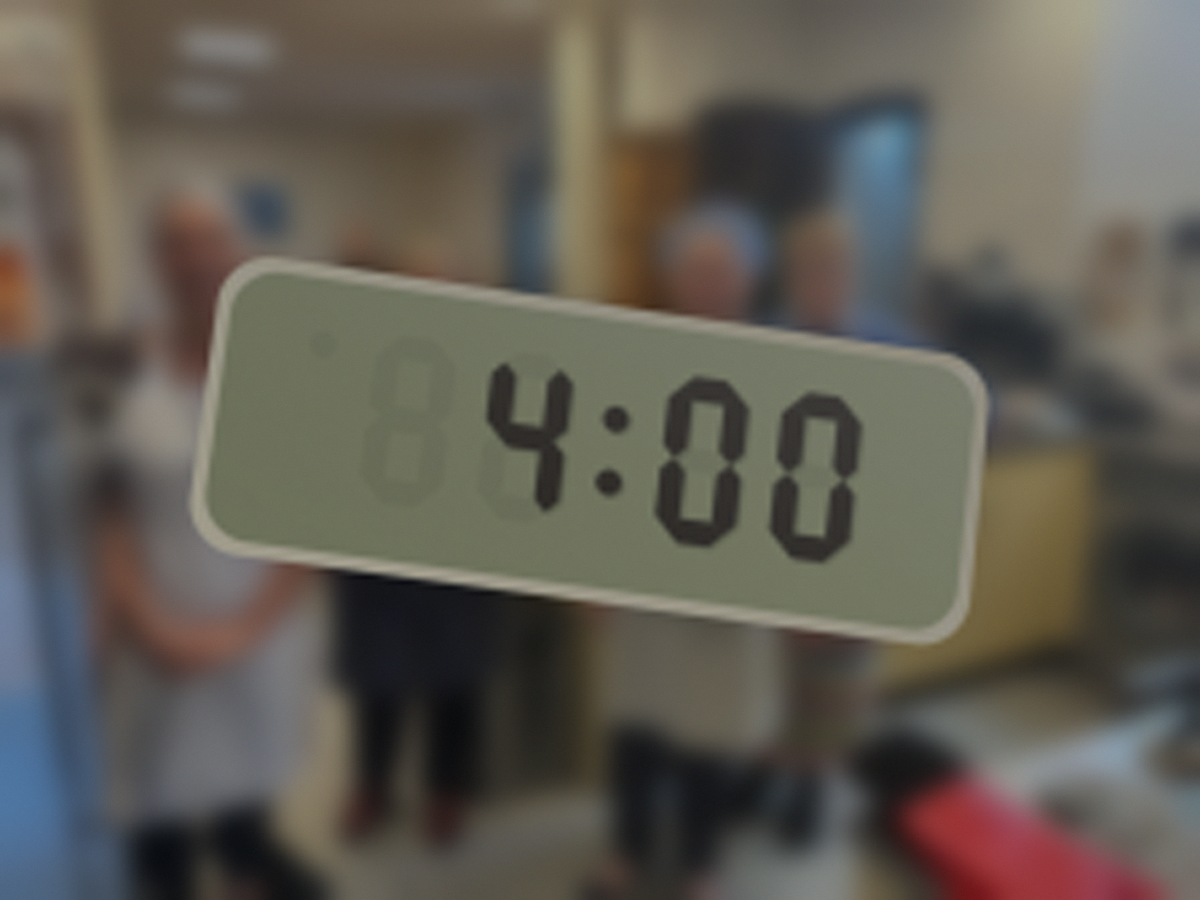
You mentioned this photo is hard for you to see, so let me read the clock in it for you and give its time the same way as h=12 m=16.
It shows h=4 m=0
